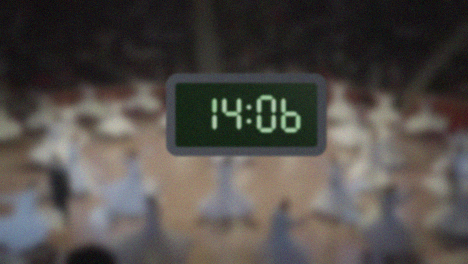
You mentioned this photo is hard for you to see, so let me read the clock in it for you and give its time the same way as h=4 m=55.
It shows h=14 m=6
